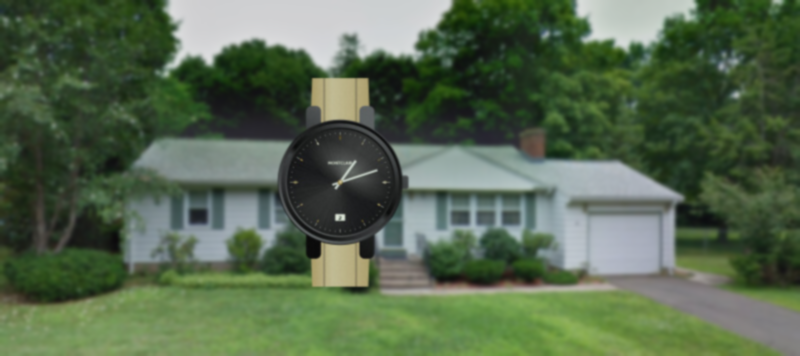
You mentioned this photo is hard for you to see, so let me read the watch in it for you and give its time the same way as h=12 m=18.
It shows h=1 m=12
